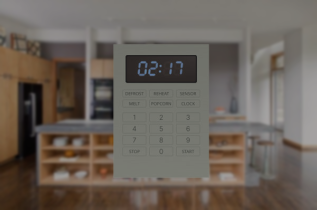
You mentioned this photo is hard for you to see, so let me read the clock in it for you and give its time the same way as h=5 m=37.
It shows h=2 m=17
